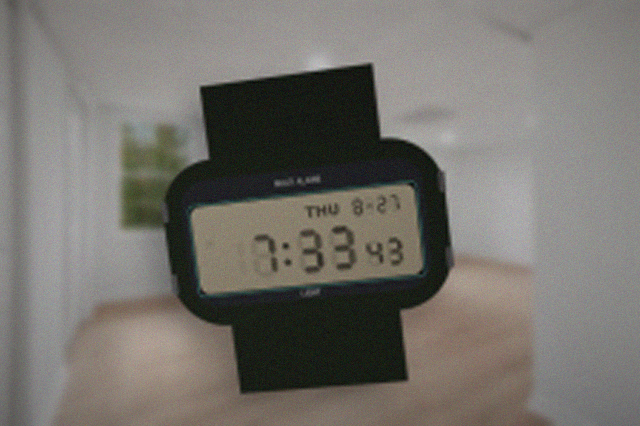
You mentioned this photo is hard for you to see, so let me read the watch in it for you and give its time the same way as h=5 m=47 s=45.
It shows h=7 m=33 s=43
